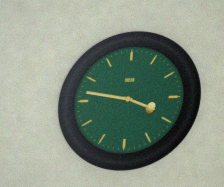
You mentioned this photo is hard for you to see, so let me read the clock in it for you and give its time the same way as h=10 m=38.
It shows h=3 m=47
